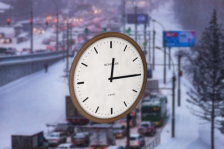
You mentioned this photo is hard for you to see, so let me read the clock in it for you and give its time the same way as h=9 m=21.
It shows h=12 m=15
